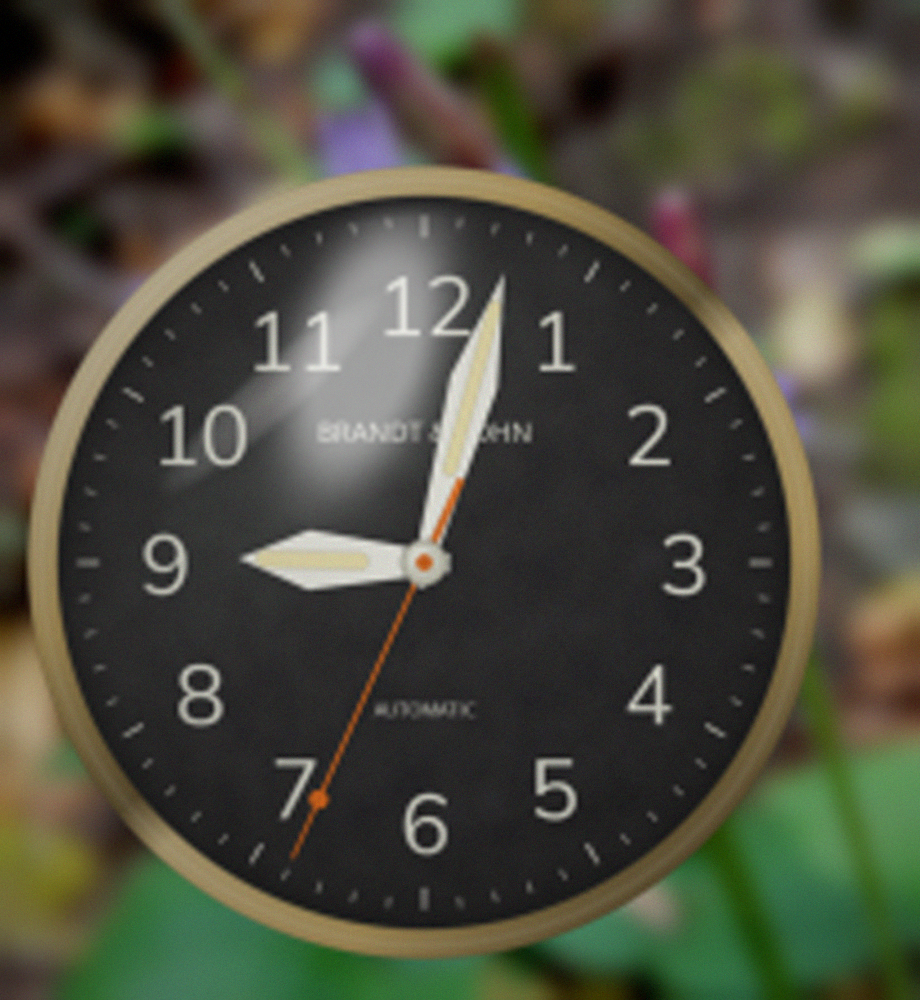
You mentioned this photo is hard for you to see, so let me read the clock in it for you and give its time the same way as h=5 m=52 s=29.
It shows h=9 m=2 s=34
